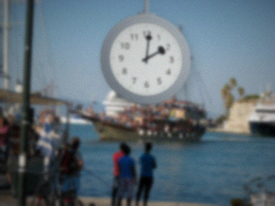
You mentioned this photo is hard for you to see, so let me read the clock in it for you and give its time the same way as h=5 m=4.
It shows h=2 m=1
